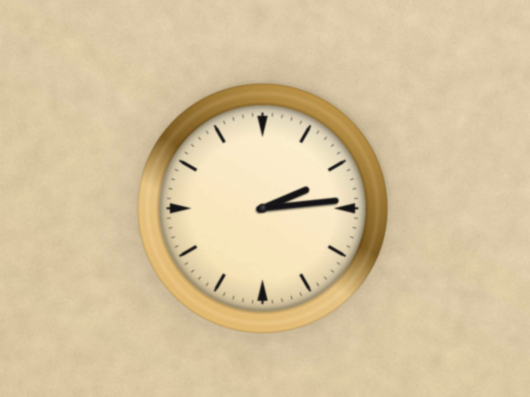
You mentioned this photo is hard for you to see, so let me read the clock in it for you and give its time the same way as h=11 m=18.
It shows h=2 m=14
